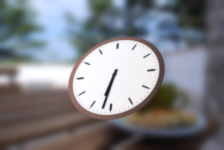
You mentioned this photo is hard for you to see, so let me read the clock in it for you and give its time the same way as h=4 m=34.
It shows h=6 m=32
